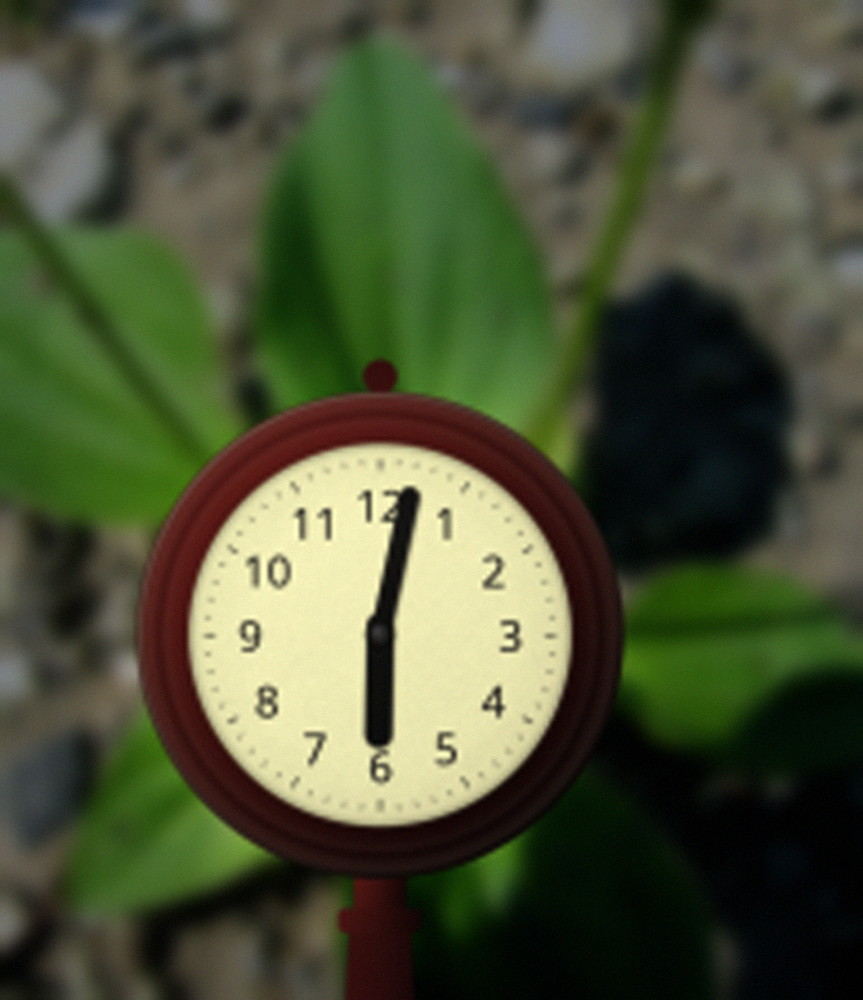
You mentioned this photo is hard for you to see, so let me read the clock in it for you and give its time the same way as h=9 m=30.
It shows h=6 m=2
